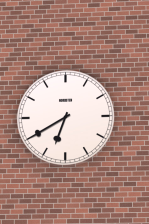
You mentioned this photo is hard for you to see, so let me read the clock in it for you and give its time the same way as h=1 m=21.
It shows h=6 m=40
